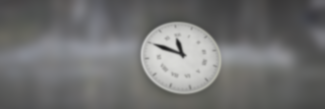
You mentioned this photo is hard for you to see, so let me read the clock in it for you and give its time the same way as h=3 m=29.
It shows h=11 m=50
